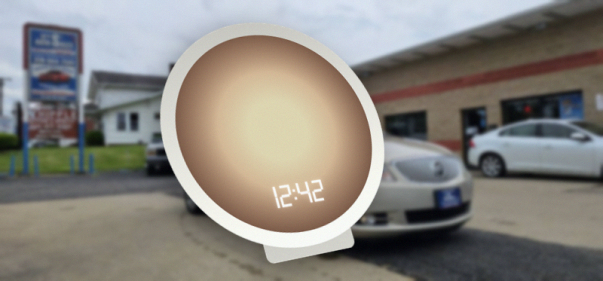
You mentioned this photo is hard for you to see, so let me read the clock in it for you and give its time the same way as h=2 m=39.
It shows h=12 m=42
